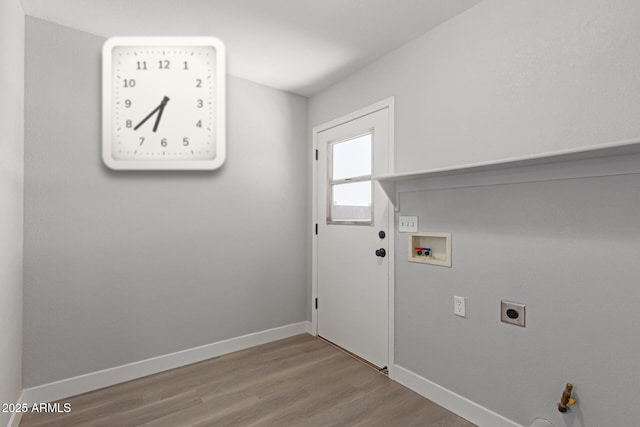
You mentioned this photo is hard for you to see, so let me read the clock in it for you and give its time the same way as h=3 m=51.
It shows h=6 m=38
